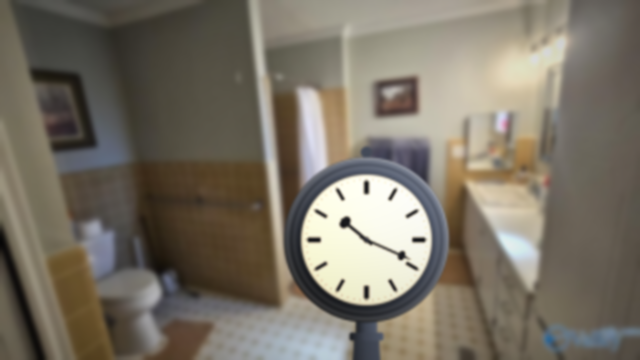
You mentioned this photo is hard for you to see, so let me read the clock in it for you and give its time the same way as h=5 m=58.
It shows h=10 m=19
